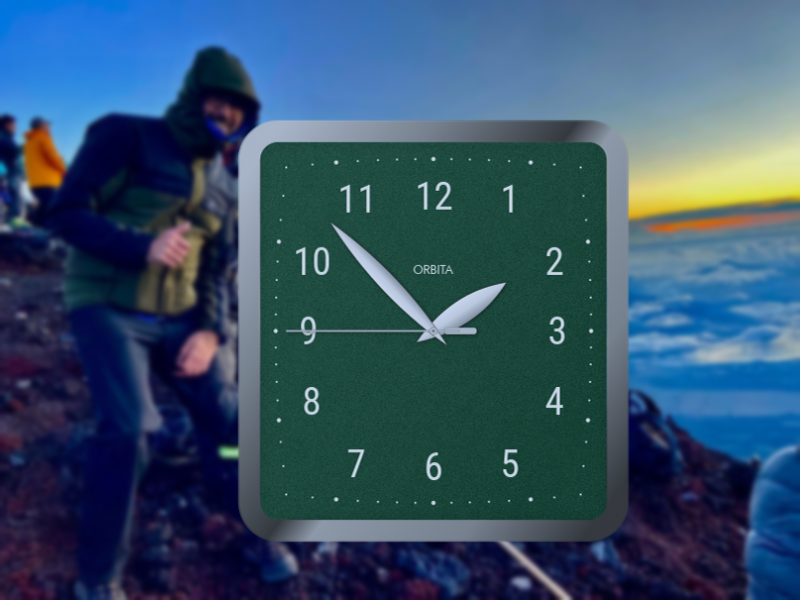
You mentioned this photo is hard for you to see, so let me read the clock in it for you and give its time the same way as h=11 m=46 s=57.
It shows h=1 m=52 s=45
